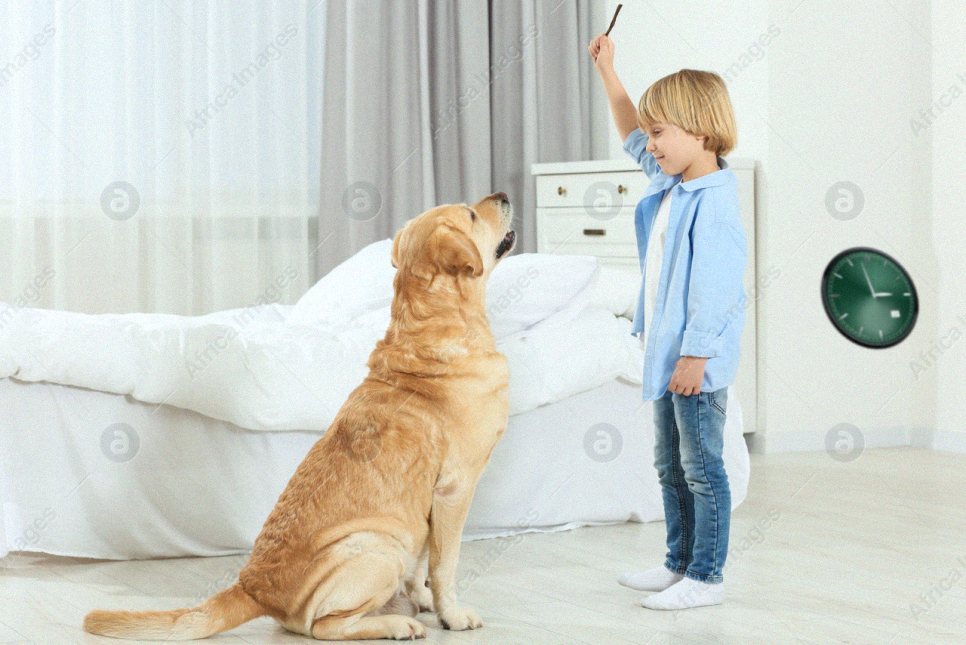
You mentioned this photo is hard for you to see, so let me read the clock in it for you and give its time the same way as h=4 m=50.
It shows h=2 m=58
